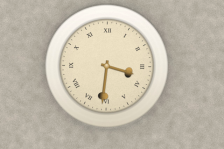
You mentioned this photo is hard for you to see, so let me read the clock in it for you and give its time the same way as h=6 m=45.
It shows h=3 m=31
